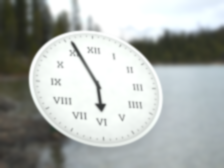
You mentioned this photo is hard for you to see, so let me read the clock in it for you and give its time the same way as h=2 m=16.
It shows h=5 m=56
